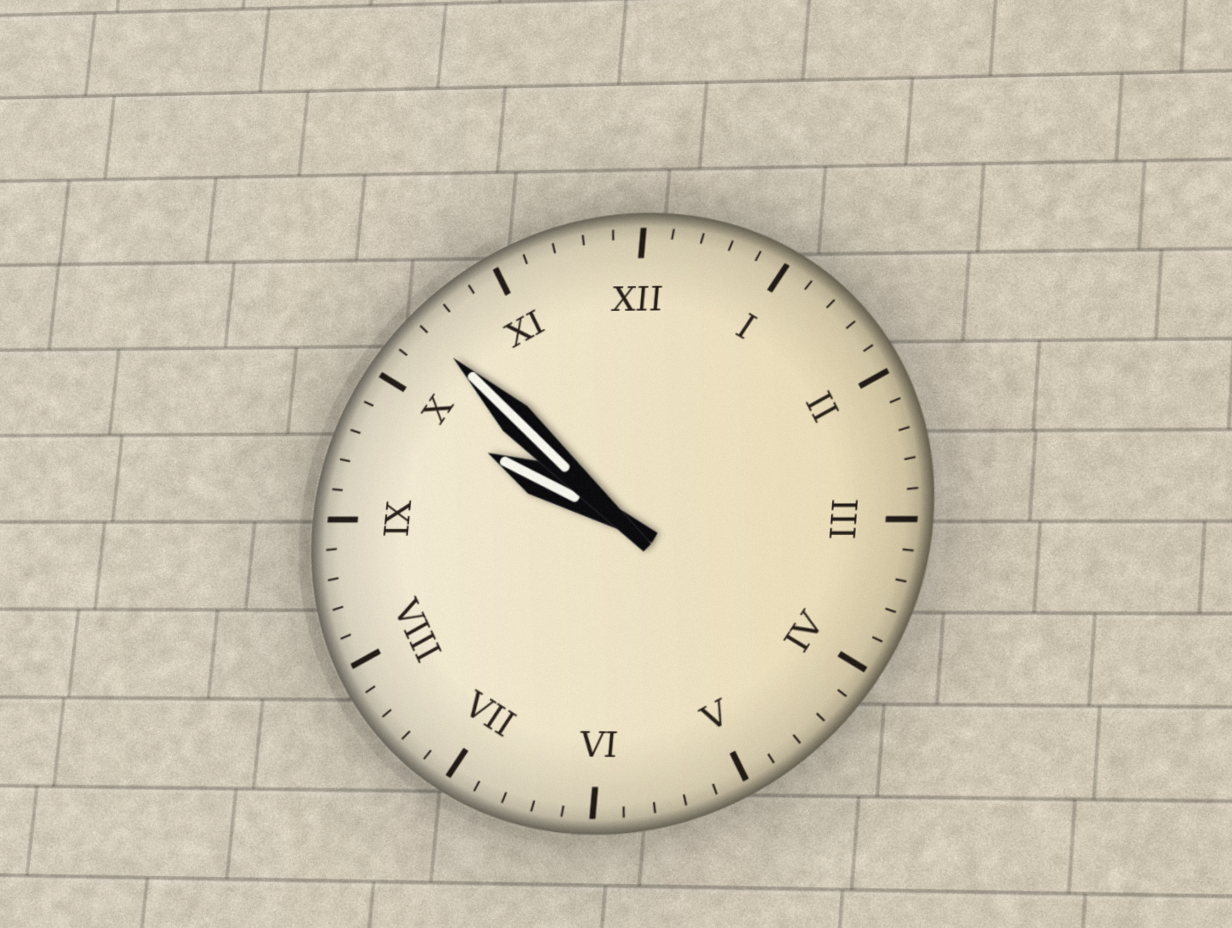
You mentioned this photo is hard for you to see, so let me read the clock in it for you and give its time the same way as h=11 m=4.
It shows h=9 m=52
